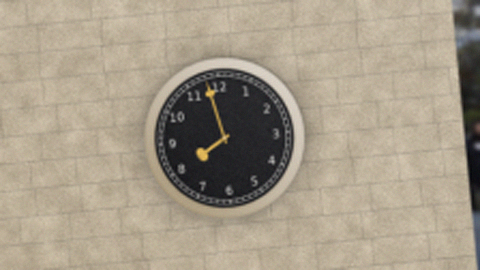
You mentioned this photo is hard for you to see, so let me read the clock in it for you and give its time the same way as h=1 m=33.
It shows h=7 m=58
